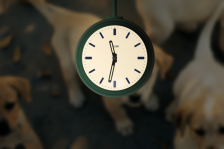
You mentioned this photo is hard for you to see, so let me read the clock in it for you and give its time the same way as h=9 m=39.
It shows h=11 m=32
